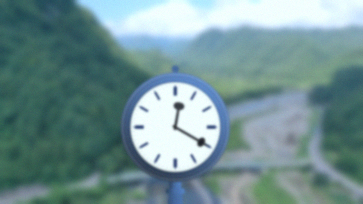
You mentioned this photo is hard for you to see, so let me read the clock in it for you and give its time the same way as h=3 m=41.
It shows h=12 m=20
